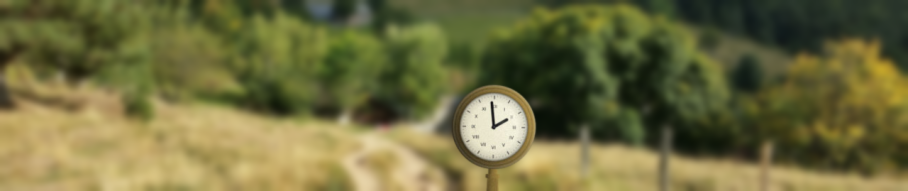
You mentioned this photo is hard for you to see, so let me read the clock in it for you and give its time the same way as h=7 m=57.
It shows h=1 m=59
